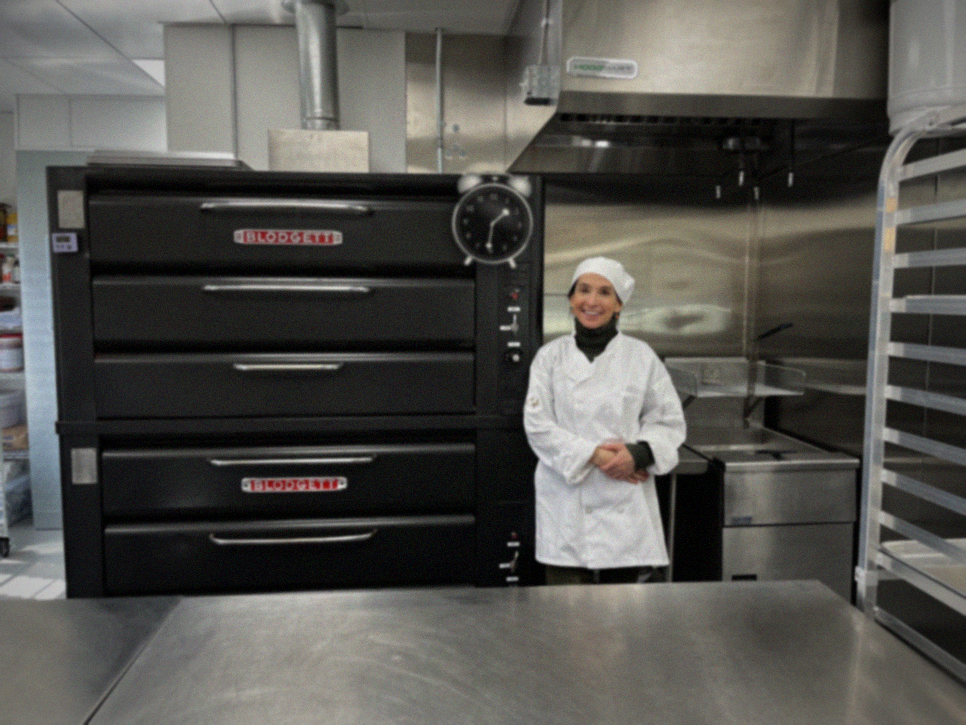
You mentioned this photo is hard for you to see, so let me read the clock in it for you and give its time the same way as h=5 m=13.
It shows h=1 m=31
